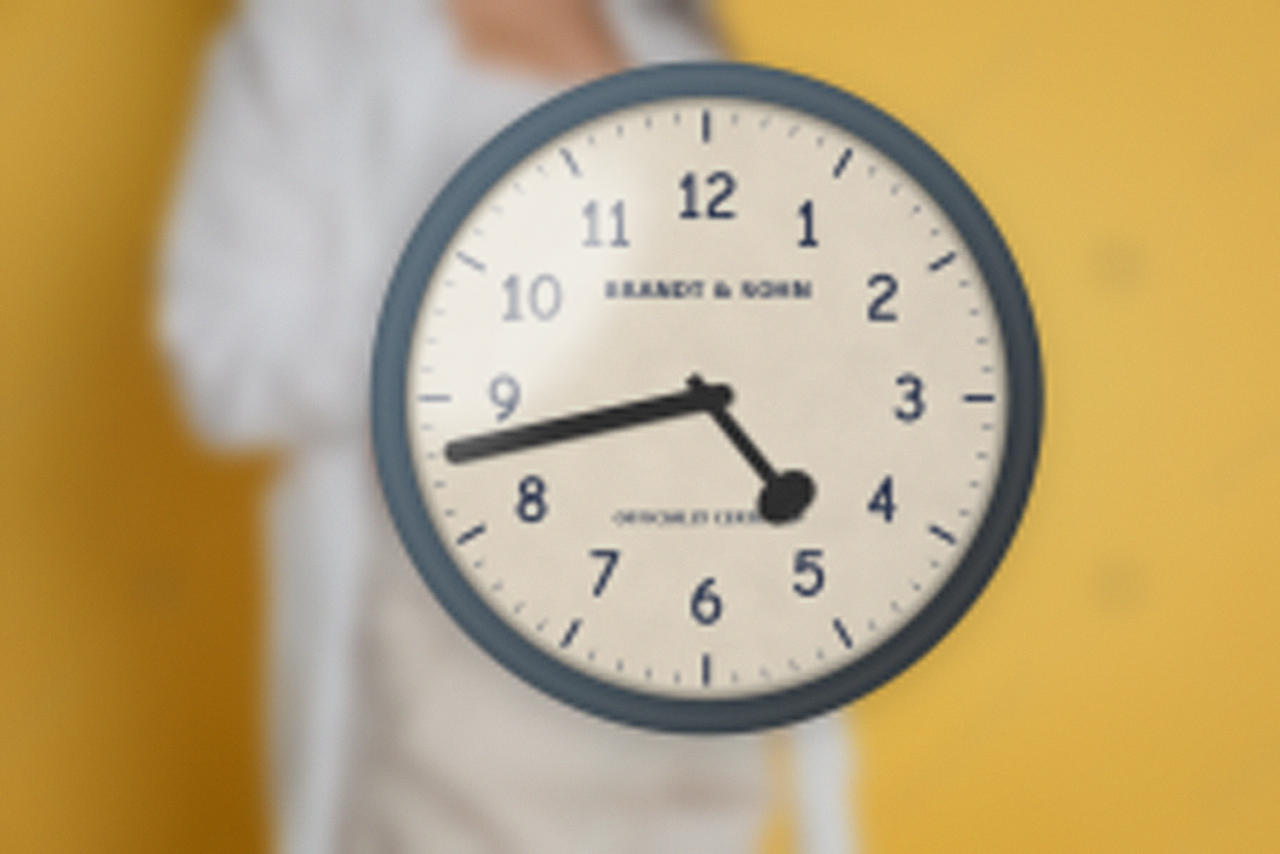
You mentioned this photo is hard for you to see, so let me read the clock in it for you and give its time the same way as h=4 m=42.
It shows h=4 m=43
